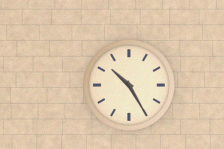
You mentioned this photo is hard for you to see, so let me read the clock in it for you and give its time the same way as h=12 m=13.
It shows h=10 m=25
